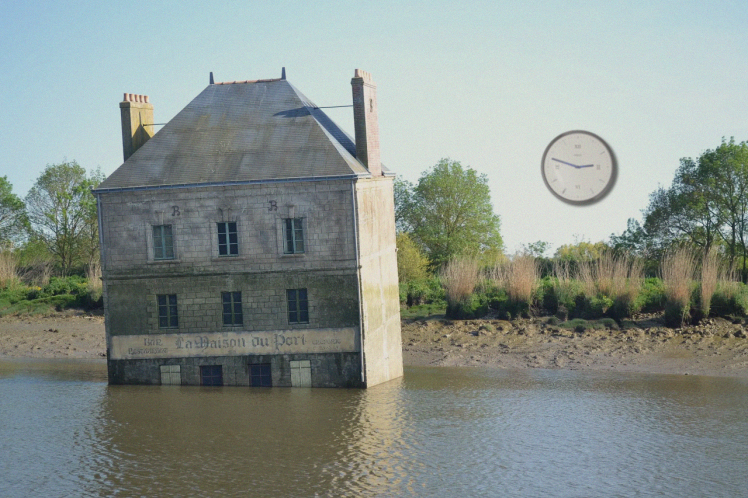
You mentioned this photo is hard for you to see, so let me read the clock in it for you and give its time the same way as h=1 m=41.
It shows h=2 m=48
